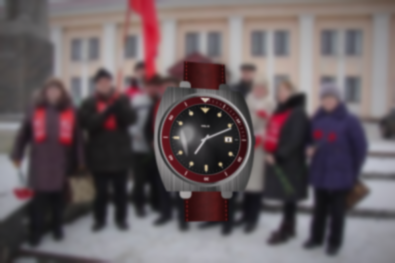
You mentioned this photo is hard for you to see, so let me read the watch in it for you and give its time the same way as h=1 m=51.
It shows h=7 m=11
